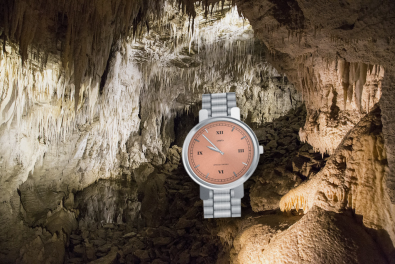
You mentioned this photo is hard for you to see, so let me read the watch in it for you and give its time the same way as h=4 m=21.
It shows h=9 m=53
